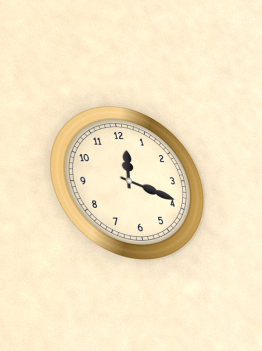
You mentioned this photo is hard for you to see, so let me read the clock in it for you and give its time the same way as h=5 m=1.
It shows h=12 m=19
